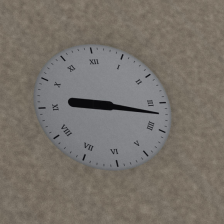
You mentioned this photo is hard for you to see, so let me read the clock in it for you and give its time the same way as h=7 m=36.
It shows h=9 m=17
